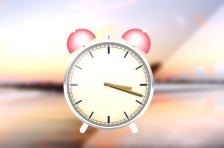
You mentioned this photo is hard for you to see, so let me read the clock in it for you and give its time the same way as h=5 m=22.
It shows h=3 m=18
